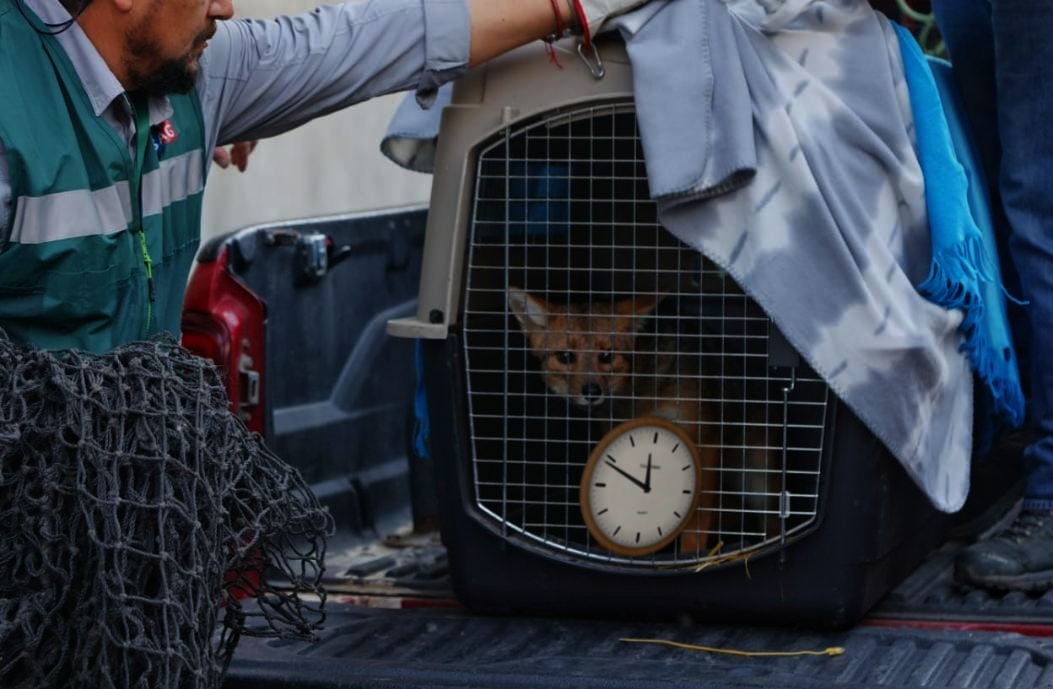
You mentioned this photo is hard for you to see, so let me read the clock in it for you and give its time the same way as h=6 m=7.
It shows h=11 m=49
